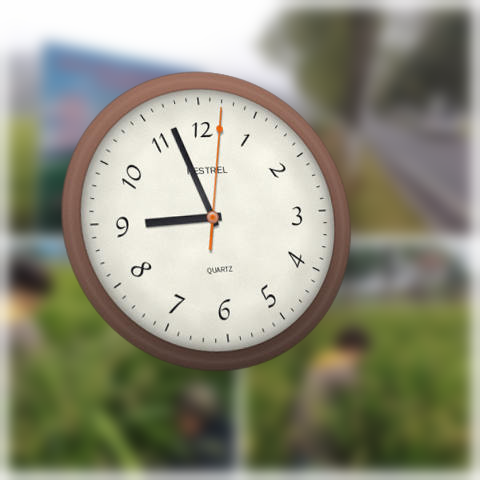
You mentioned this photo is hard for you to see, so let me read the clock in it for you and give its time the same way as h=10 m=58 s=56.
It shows h=8 m=57 s=2
